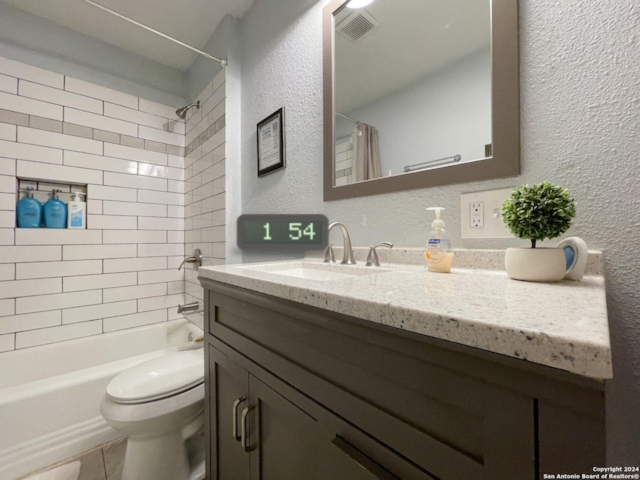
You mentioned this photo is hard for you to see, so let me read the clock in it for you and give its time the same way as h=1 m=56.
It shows h=1 m=54
